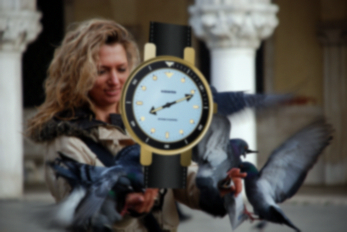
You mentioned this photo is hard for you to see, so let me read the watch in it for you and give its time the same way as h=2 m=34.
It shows h=8 m=11
